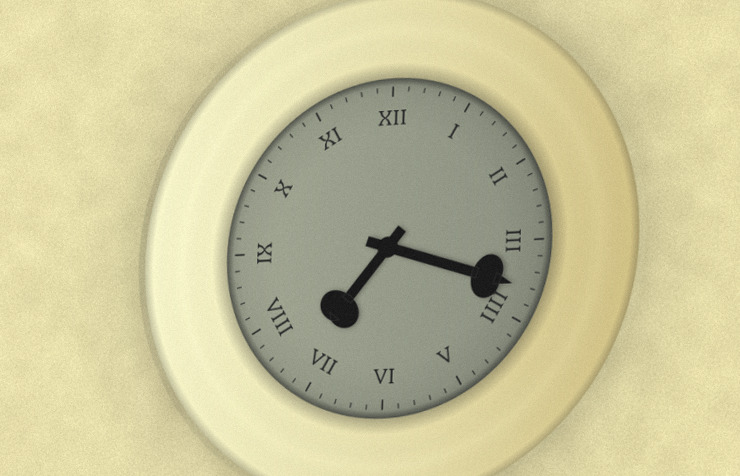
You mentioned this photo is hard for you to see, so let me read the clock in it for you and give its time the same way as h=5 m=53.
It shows h=7 m=18
